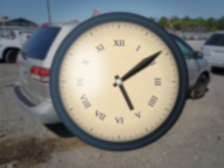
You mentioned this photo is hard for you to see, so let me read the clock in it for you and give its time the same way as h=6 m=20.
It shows h=5 m=9
